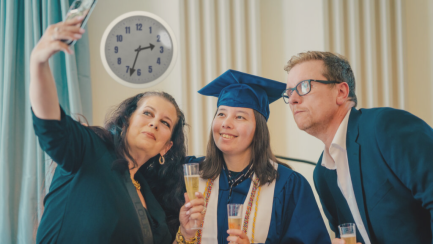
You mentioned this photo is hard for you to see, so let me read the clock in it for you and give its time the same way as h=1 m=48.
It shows h=2 m=33
